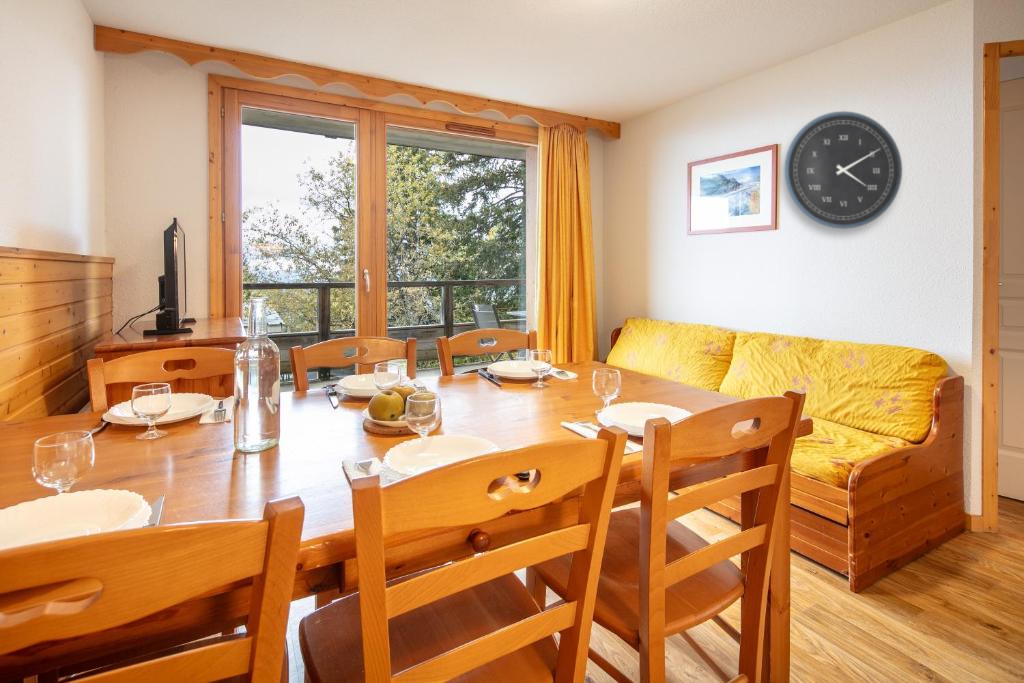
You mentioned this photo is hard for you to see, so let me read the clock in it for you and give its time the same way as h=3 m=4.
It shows h=4 m=10
